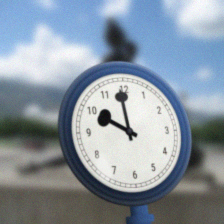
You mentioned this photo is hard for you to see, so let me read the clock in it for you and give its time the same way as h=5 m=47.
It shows h=9 m=59
